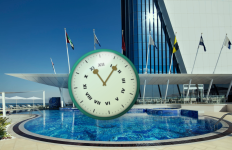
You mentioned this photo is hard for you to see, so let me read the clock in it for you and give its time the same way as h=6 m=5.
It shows h=11 m=7
